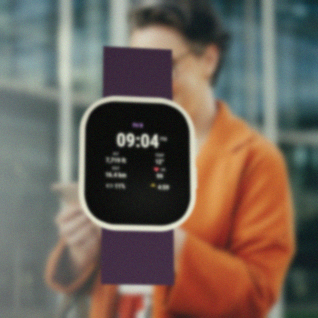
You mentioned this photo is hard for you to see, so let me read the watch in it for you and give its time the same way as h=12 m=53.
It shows h=9 m=4
